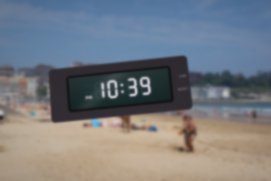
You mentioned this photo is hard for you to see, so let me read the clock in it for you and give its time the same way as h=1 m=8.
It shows h=10 m=39
